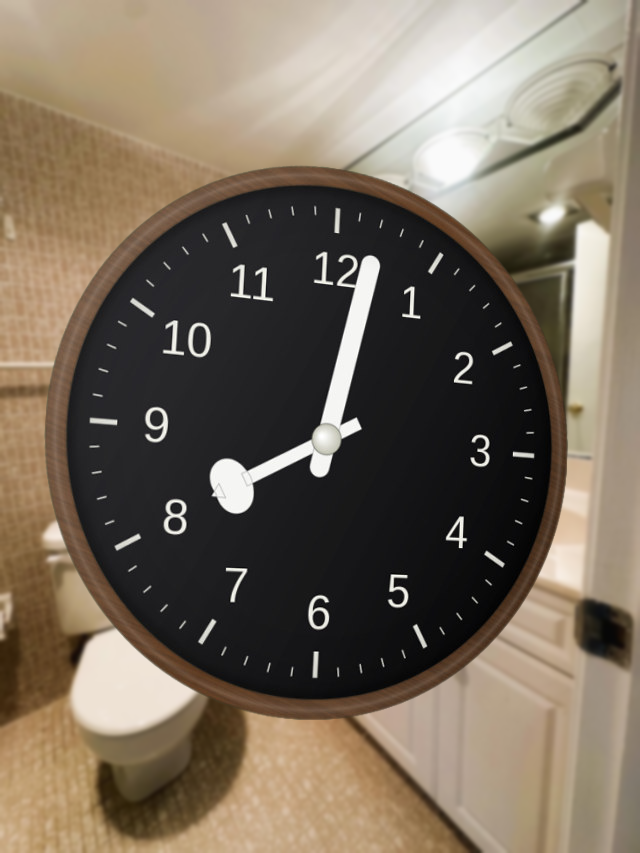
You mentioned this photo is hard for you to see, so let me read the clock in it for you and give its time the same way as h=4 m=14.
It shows h=8 m=2
